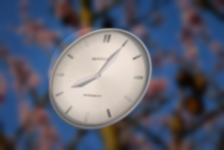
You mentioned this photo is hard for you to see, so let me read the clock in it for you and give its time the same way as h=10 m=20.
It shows h=8 m=5
